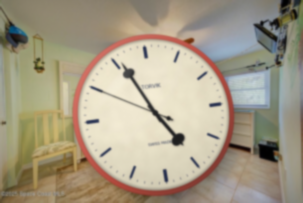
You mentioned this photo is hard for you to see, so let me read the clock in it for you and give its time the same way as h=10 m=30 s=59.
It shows h=4 m=55 s=50
